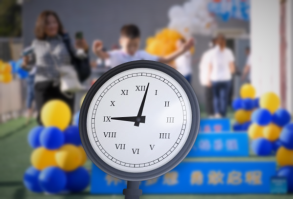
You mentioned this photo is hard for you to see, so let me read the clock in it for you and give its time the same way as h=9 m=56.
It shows h=9 m=2
